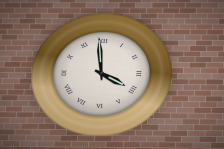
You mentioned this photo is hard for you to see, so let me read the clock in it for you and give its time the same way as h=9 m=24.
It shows h=3 m=59
